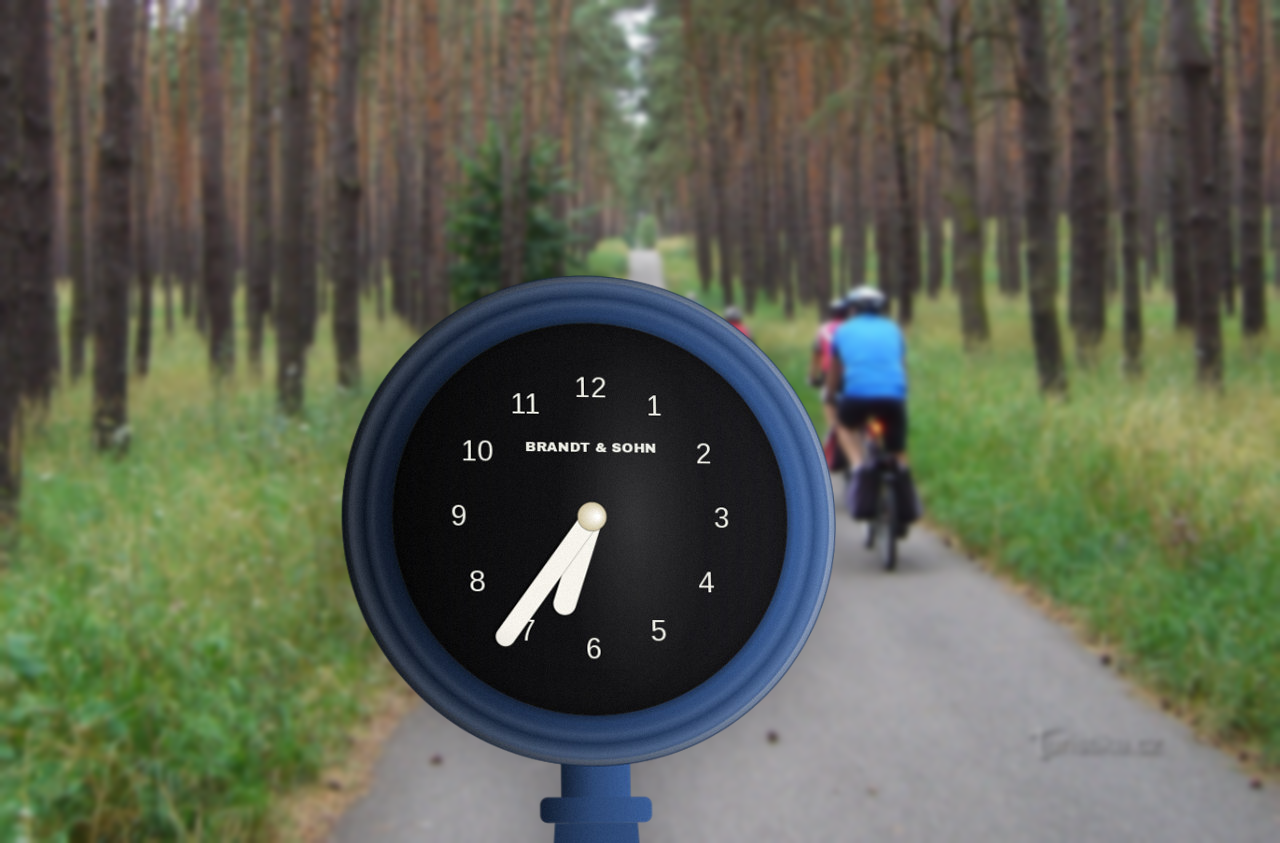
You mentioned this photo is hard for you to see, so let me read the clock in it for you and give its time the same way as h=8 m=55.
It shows h=6 m=36
